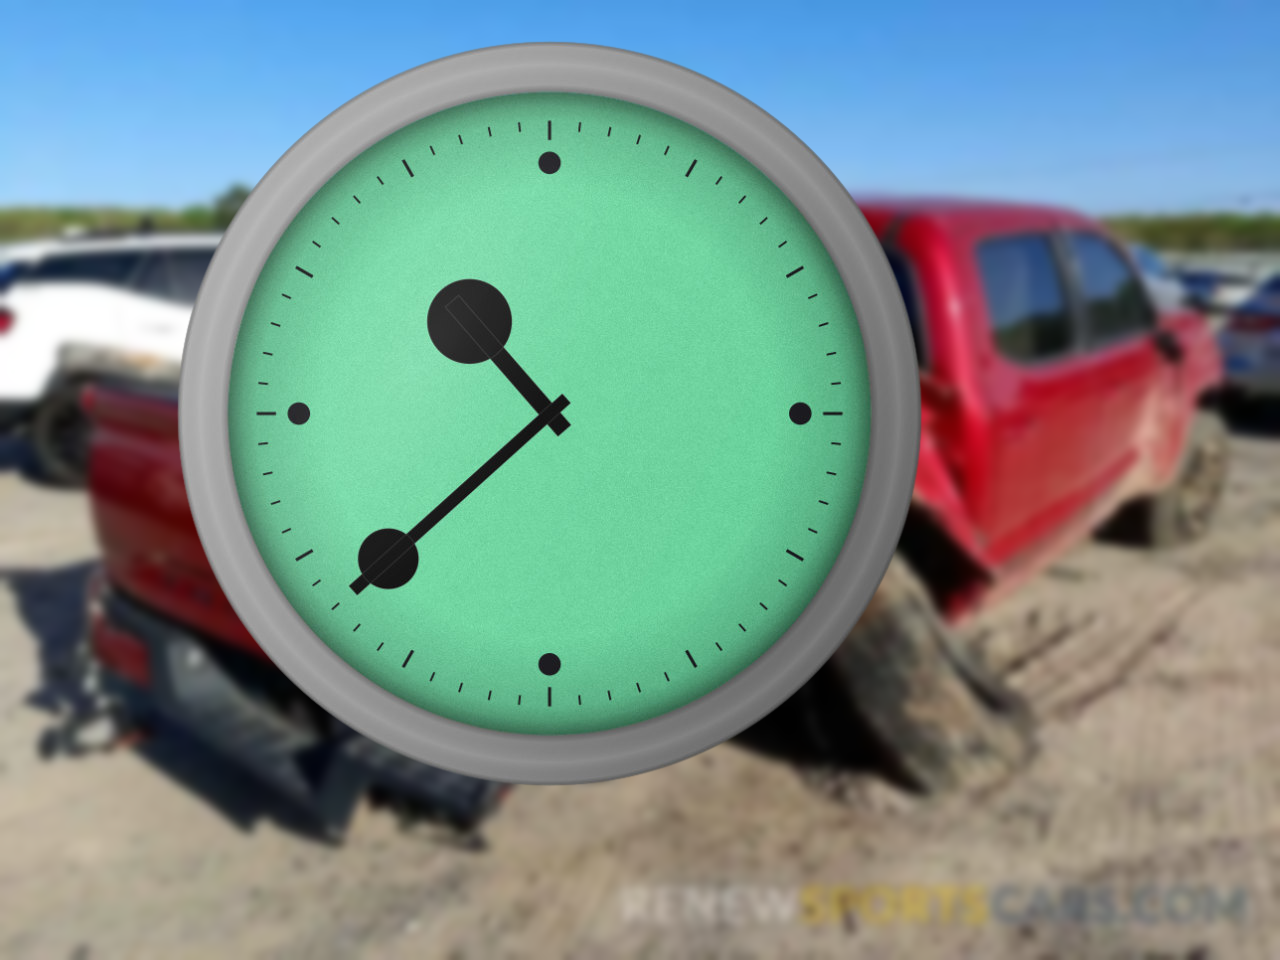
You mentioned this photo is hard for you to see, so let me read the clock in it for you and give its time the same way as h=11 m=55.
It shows h=10 m=38
